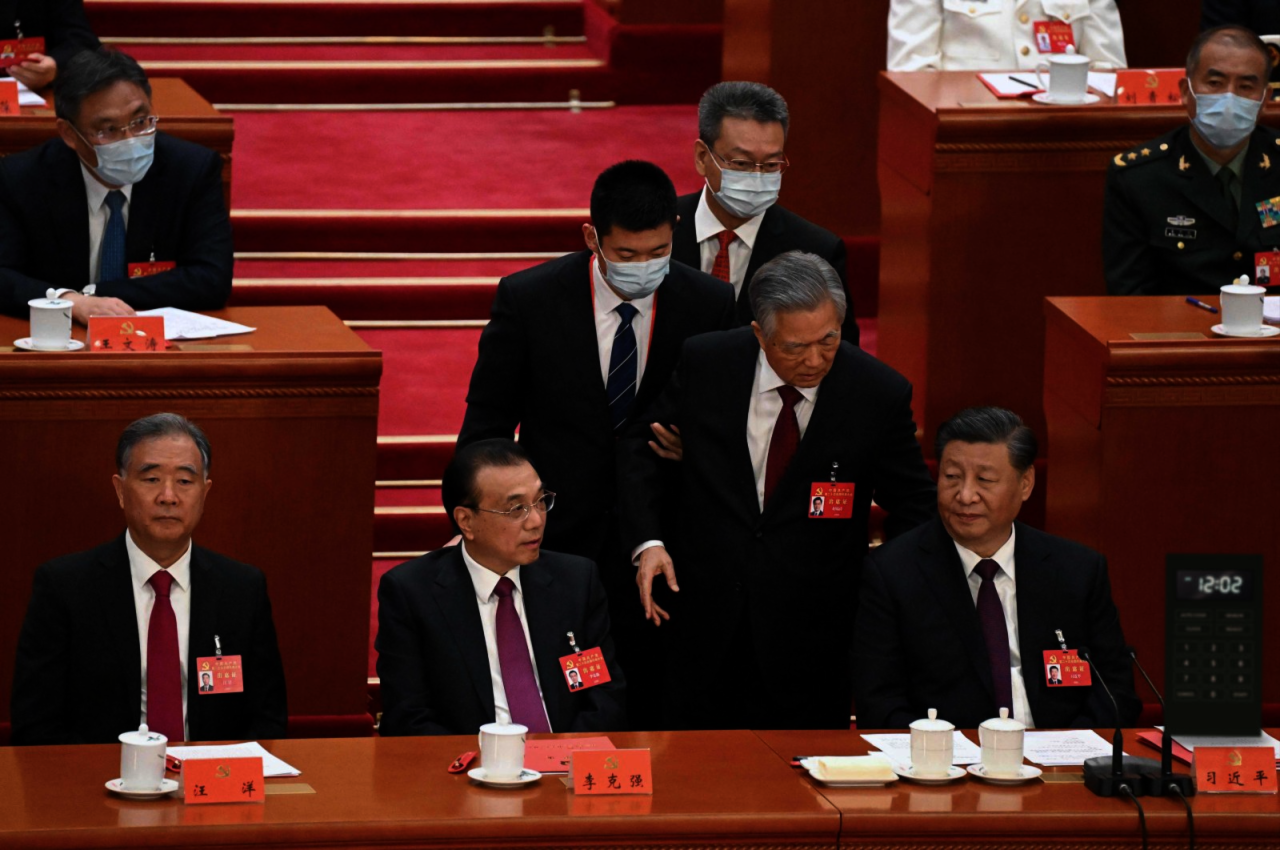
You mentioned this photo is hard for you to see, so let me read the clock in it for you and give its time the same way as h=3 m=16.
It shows h=12 m=2
